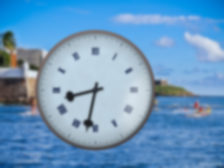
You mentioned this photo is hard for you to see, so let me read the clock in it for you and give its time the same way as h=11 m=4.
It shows h=8 m=32
